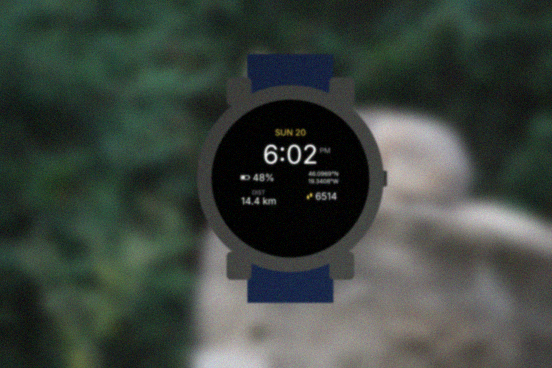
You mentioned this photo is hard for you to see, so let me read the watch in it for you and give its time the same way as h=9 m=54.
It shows h=6 m=2
